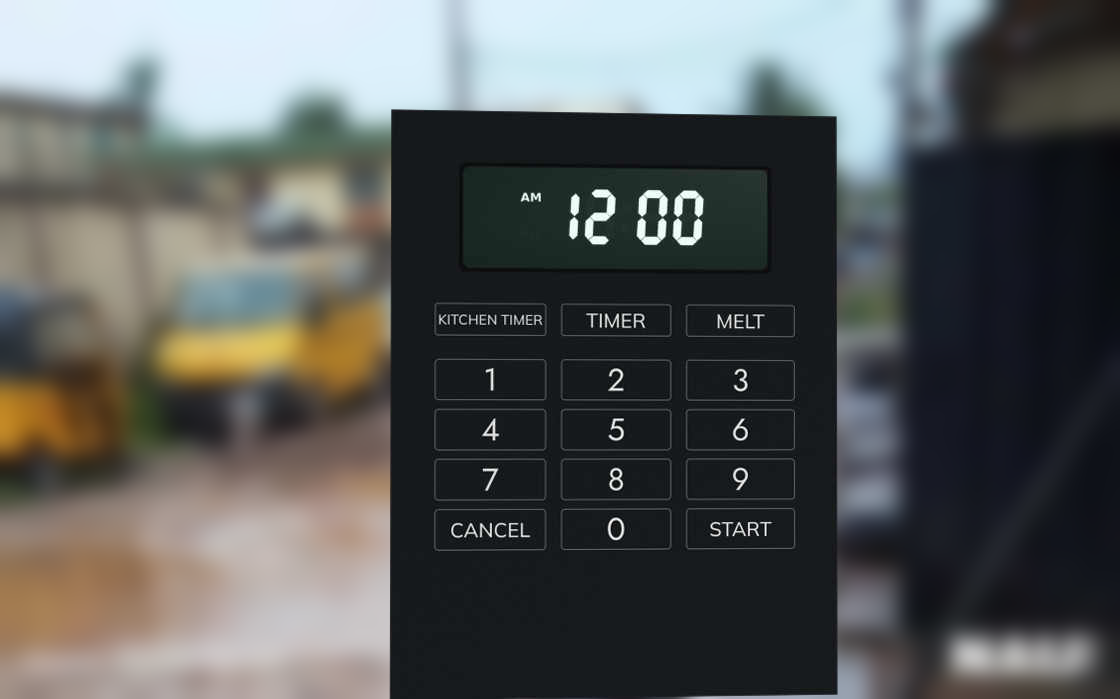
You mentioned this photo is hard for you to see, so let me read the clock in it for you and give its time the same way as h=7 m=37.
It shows h=12 m=0
